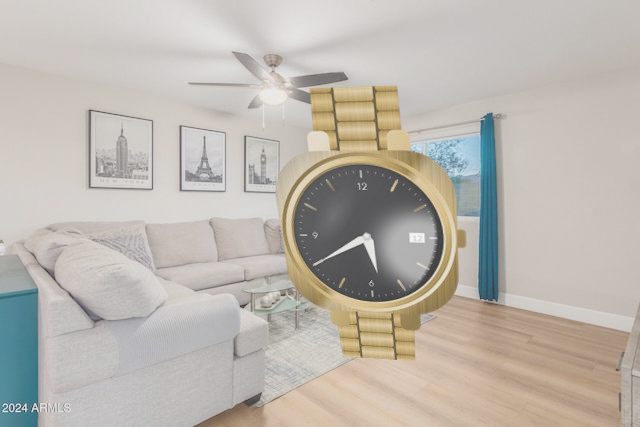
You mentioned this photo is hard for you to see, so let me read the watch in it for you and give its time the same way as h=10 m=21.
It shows h=5 m=40
